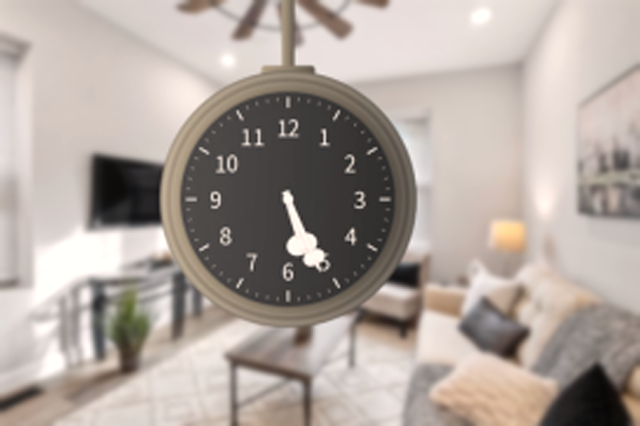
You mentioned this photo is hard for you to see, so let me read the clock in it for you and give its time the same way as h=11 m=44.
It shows h=5 m=26
